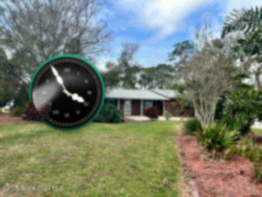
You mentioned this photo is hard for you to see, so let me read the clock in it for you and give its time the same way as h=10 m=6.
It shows h=3 m=55
